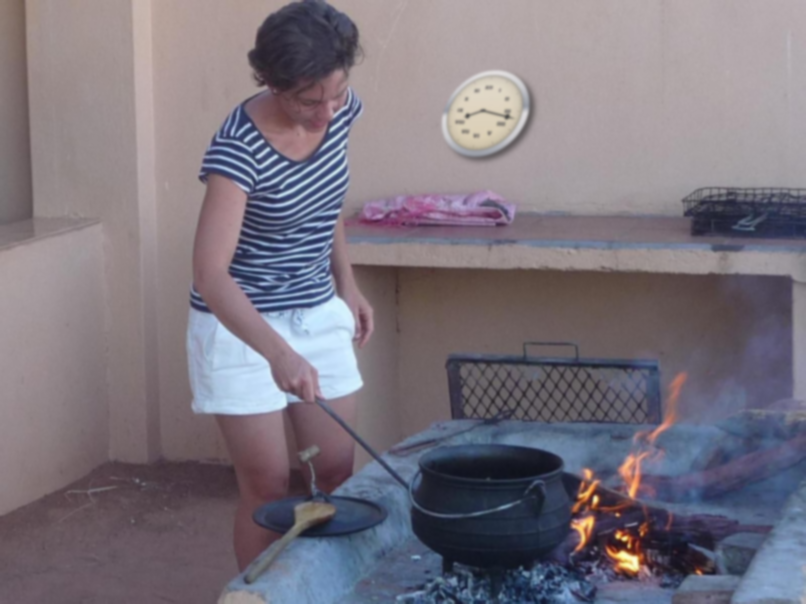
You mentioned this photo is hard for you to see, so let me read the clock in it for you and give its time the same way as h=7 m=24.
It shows h=8 m=17
